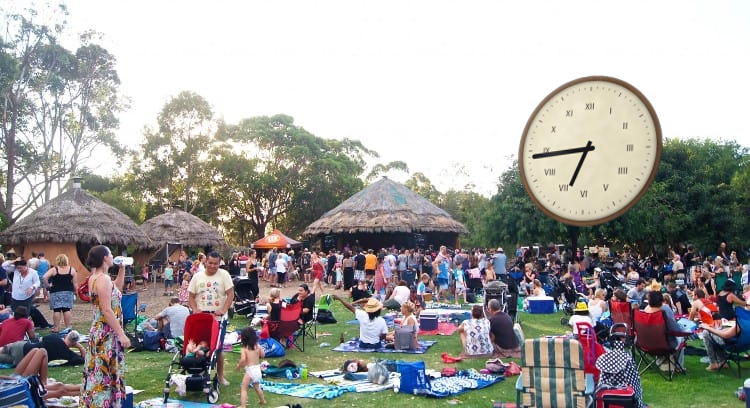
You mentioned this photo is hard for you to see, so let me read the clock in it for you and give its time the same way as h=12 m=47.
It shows h=6 m=44
